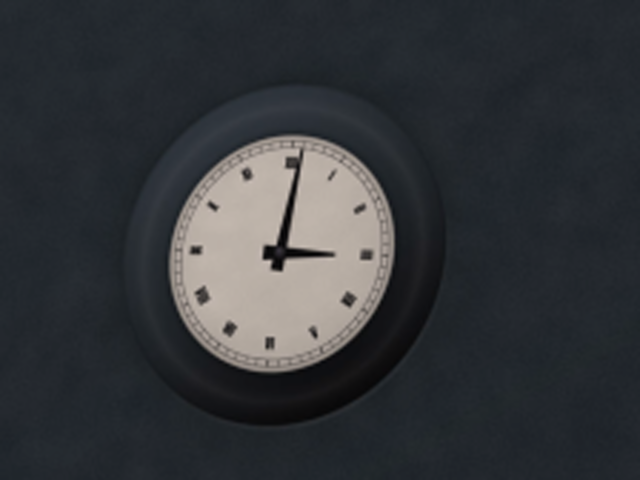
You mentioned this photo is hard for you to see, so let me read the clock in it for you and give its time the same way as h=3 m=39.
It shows h=3 m=1
